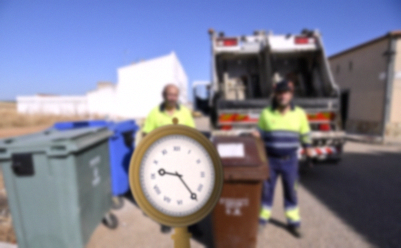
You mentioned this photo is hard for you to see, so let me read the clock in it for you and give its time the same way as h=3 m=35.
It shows h=9 m=24
